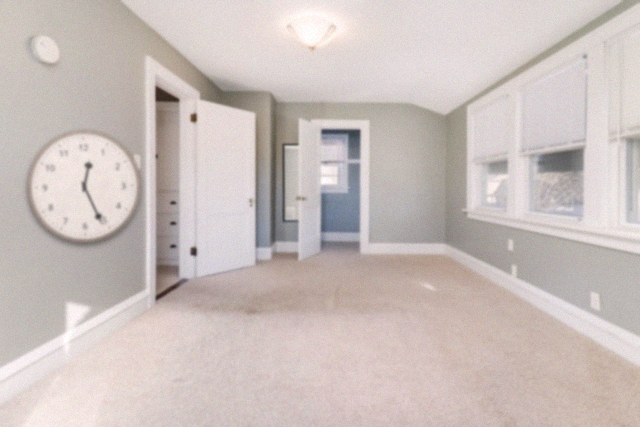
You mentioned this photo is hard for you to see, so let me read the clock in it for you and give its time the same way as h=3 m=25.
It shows h=12 m=26
